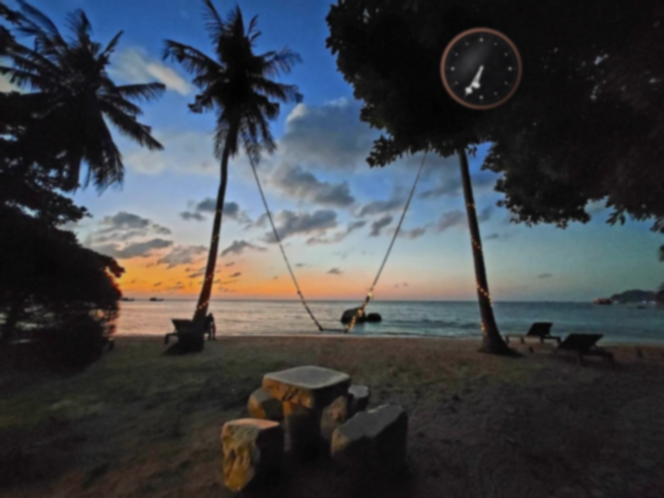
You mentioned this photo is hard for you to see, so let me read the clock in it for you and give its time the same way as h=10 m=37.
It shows h=6 m=35
